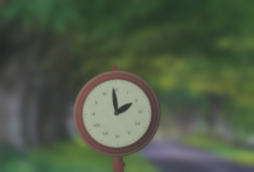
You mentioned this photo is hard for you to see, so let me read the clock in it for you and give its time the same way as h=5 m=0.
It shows h=1 m=59
